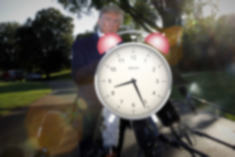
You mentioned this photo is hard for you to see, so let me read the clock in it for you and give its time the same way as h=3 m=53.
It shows h=8 m=26
